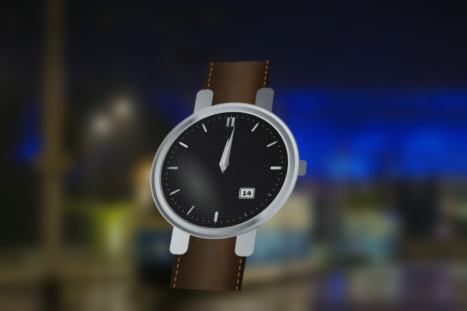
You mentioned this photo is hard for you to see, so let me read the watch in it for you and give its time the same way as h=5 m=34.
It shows h=12 m=1
